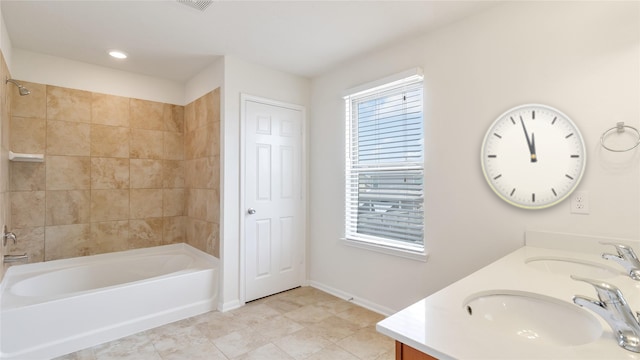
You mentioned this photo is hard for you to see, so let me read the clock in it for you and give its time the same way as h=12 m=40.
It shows h=11 m=57
